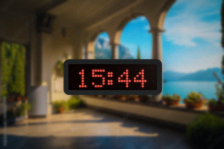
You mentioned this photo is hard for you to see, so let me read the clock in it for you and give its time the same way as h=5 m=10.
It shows h=15 m=44
